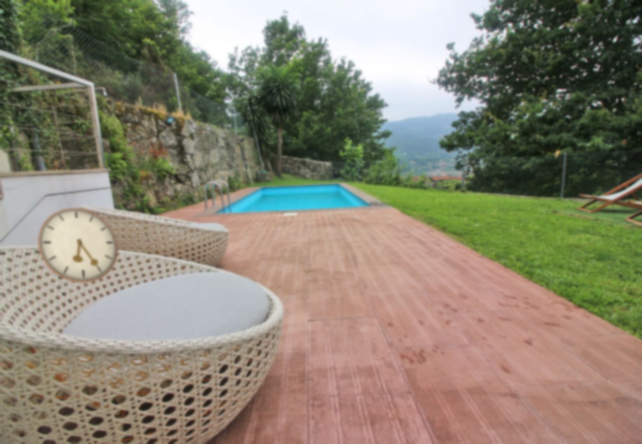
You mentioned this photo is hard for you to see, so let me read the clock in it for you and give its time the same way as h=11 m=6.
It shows h=6 m=25
